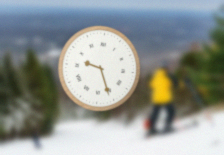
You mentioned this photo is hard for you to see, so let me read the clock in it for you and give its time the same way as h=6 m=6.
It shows h=9 m=26
